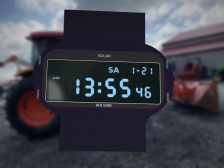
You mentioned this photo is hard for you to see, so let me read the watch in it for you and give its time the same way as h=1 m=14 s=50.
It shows h=13 m=55 s=46
